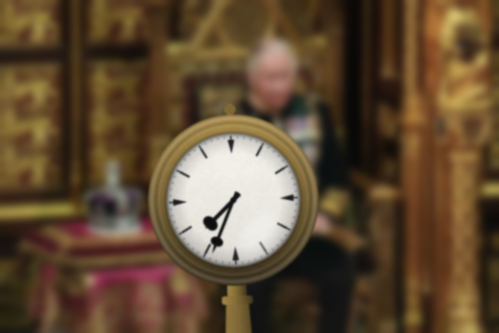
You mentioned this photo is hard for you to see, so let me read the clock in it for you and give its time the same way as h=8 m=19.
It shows h=7 m=34
